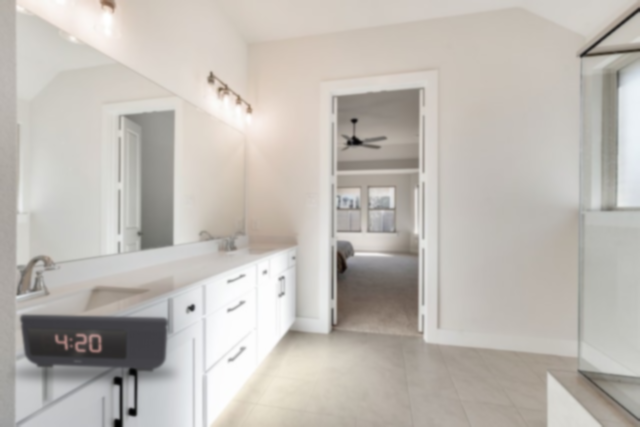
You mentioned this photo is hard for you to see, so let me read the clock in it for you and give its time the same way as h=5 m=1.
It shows h=4 m=20
